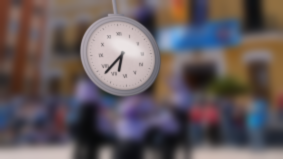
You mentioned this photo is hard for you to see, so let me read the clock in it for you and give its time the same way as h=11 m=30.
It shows h=6 m=38
